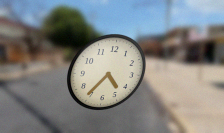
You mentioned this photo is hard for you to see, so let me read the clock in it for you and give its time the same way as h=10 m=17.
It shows h=4 m=36
